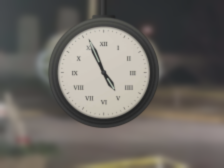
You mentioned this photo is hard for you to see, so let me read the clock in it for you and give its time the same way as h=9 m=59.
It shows h=4 m=56
